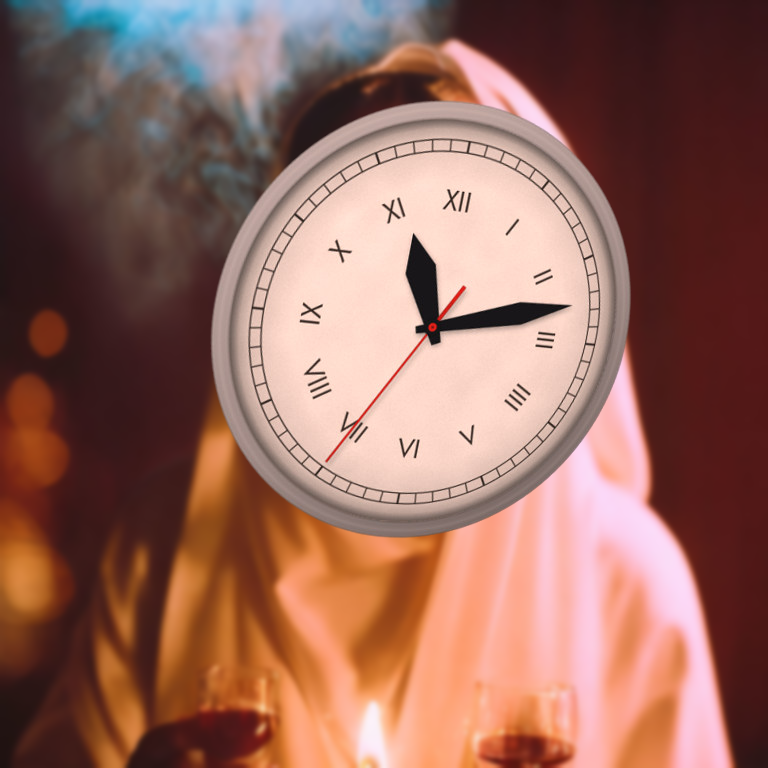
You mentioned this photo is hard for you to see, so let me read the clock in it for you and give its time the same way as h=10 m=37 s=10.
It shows h=11 m=12 s=35
